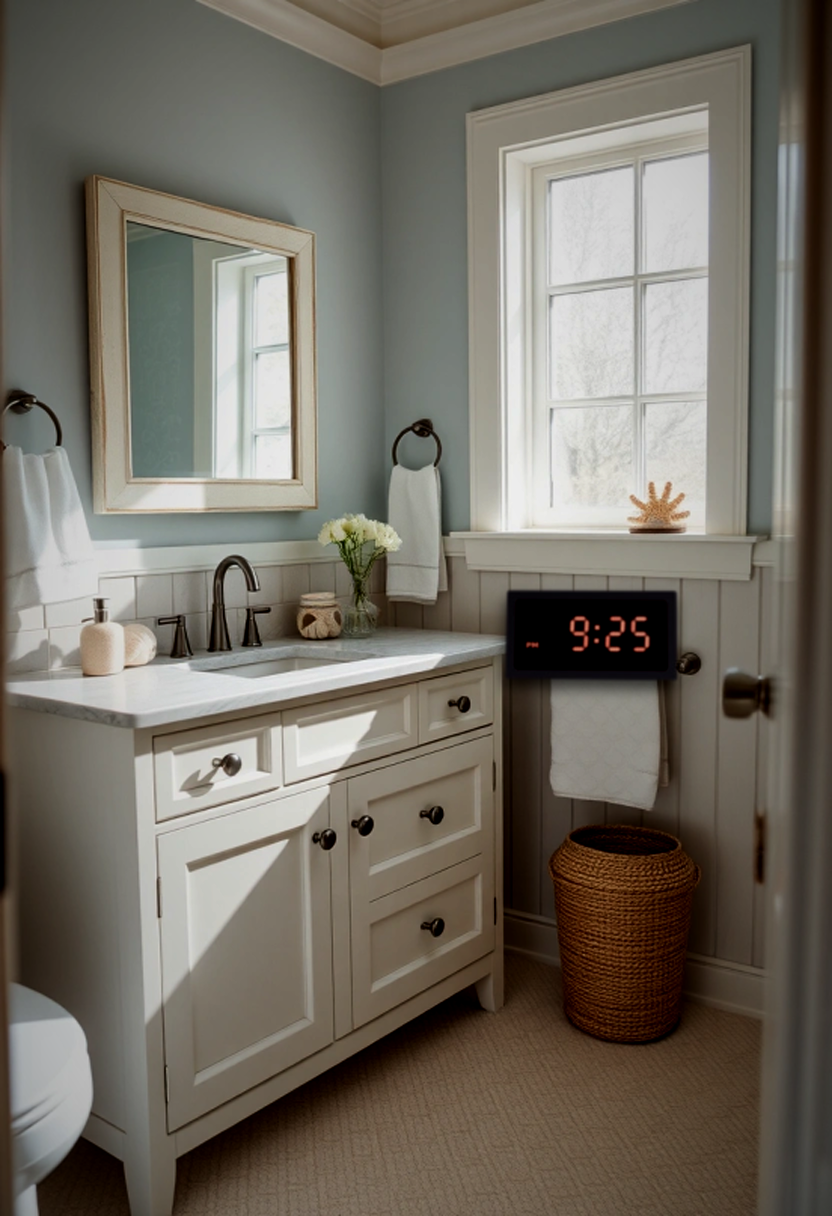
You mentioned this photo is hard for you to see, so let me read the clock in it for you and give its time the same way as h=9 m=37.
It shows h=9 m=25
